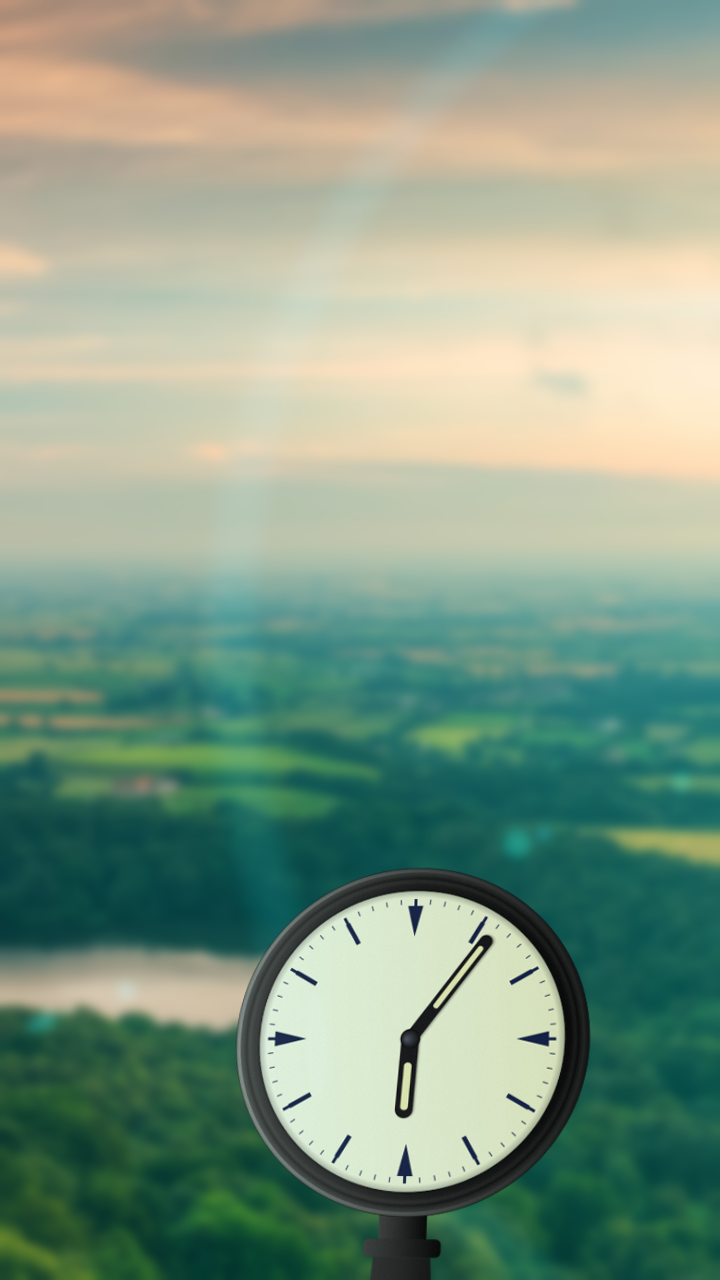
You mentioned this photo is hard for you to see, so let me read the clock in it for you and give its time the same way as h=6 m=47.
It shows h=6 m=6
